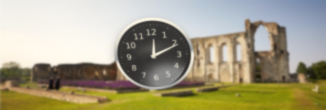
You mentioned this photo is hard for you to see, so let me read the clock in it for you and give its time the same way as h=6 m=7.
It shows h=12 m=11
